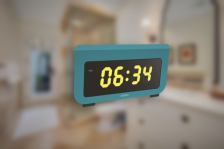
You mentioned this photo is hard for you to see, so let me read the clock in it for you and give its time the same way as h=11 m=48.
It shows h=6 m=34
